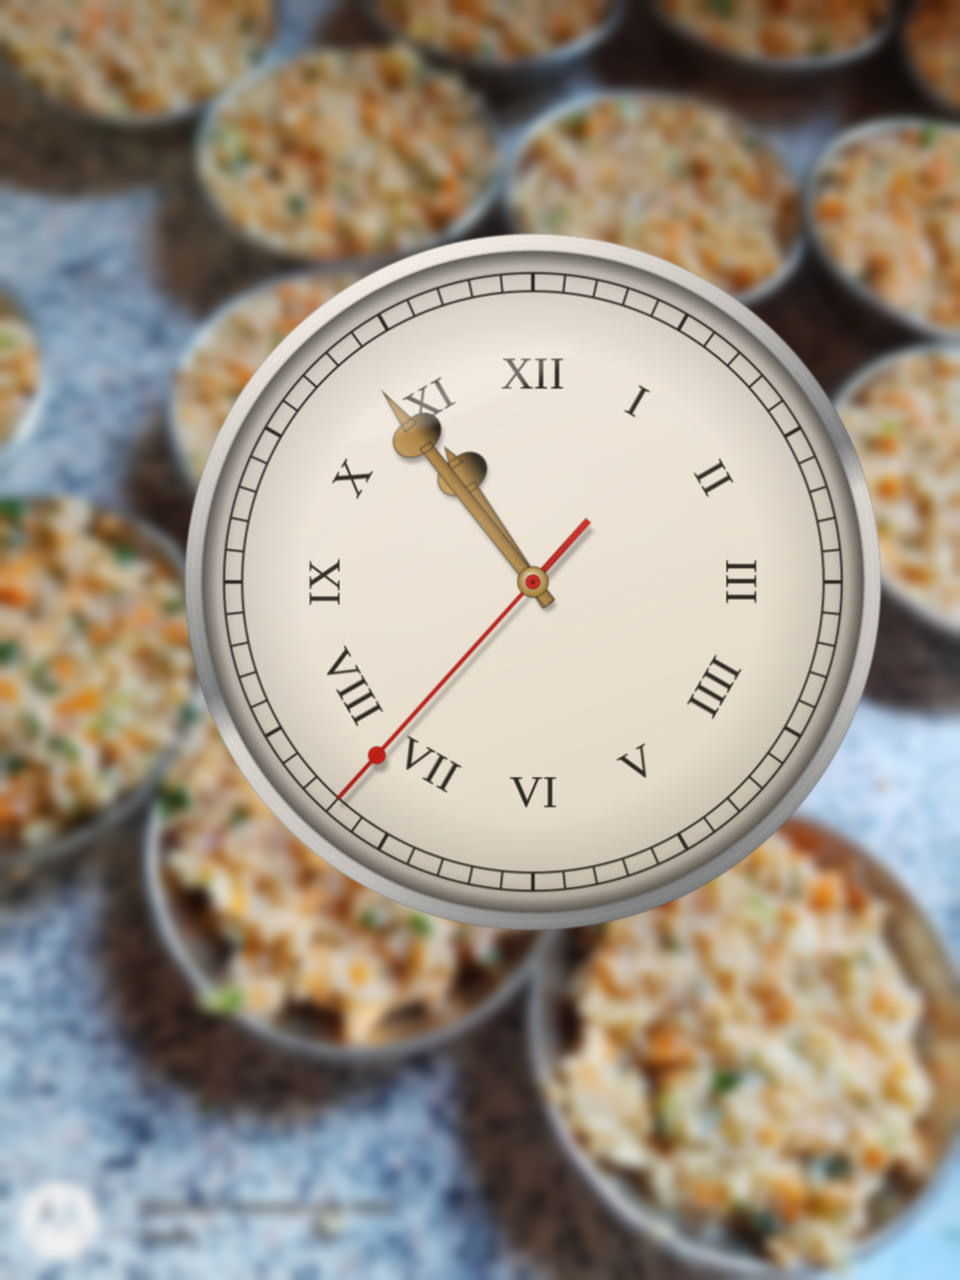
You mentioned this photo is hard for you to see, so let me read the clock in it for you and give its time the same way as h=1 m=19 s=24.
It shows h=10 m=53 s=37
